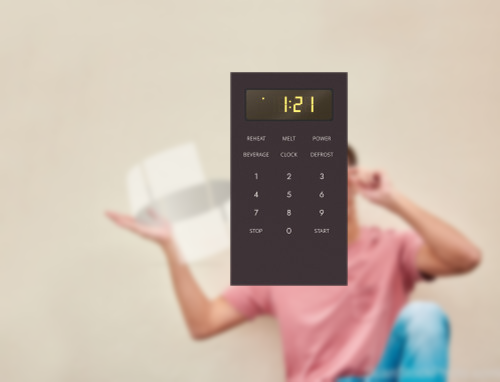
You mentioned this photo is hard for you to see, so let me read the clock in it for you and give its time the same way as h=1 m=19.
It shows h=1 m=21
